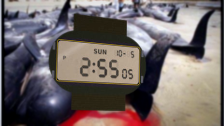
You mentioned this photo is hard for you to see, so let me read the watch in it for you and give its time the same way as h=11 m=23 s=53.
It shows h=2 m=55 s=5
